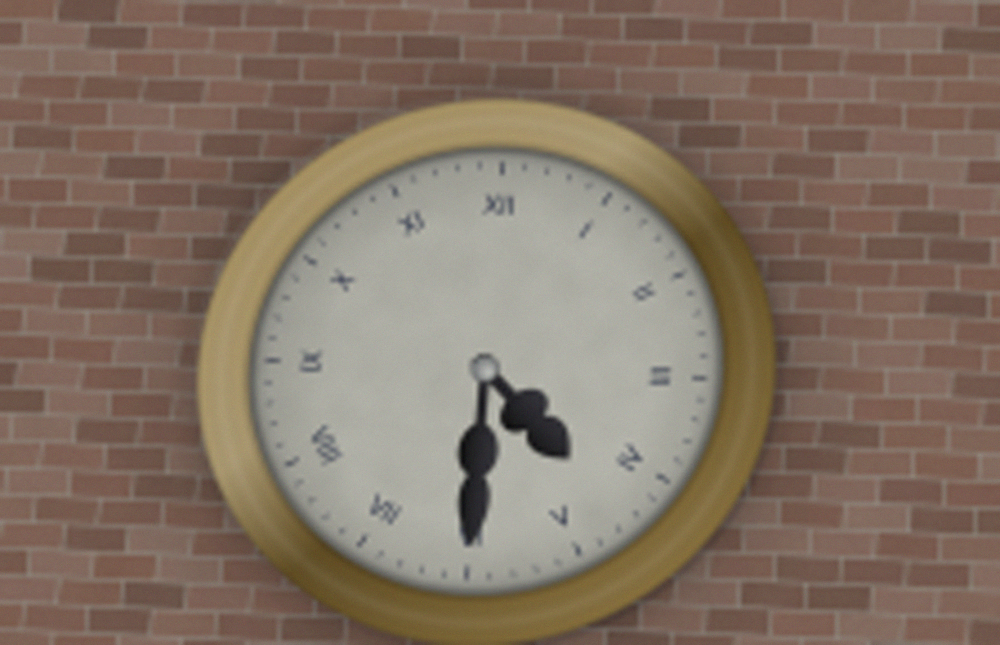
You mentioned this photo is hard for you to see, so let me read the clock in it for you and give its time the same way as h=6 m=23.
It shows h=4 m=30
